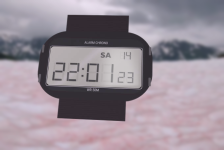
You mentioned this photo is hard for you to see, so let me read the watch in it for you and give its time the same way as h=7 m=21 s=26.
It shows h=22 m=1 s=23
